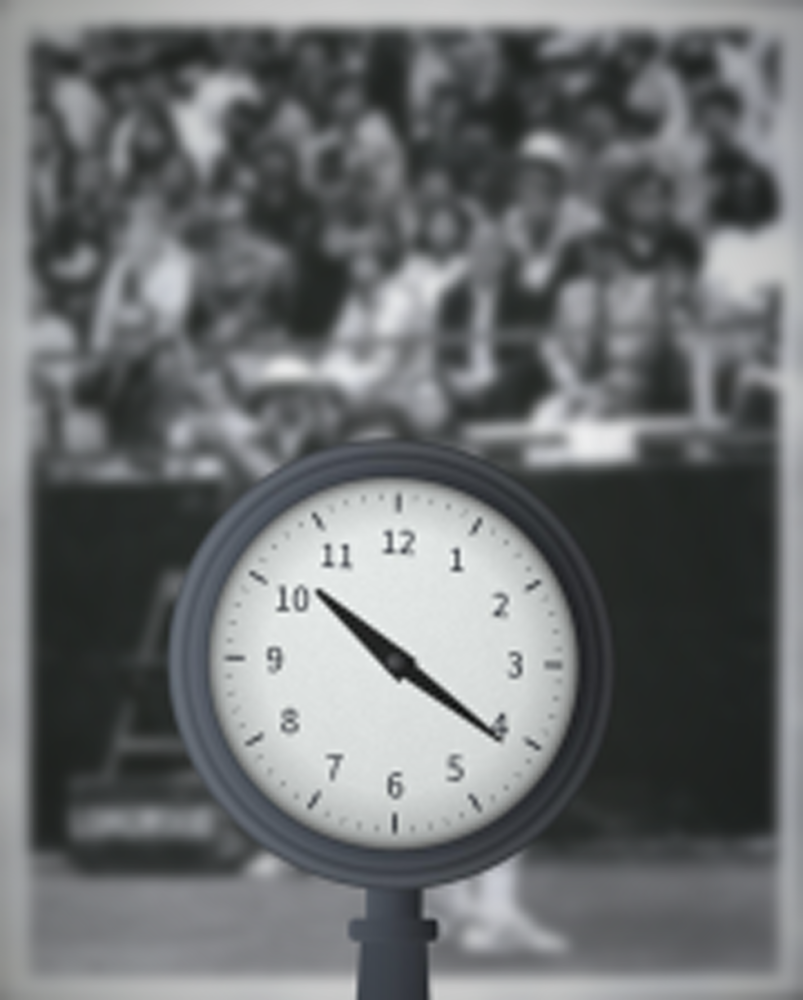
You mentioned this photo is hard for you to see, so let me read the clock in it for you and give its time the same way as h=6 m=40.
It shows h=10 m=21
